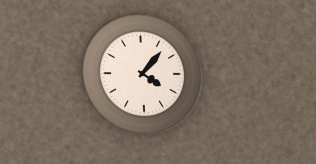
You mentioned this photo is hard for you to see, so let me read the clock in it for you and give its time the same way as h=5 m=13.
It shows h=4 m=7
